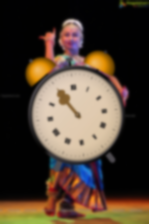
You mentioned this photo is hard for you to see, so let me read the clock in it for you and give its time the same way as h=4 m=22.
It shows h=10 m=55
